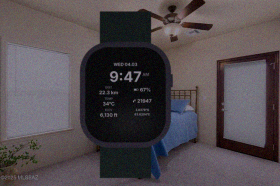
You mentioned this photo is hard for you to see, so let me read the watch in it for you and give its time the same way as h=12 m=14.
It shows h=9 m=47
